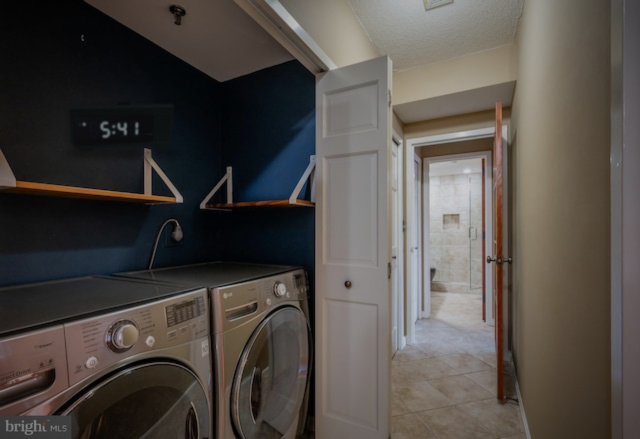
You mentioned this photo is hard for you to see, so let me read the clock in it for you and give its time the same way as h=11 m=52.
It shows h=5 m=41
